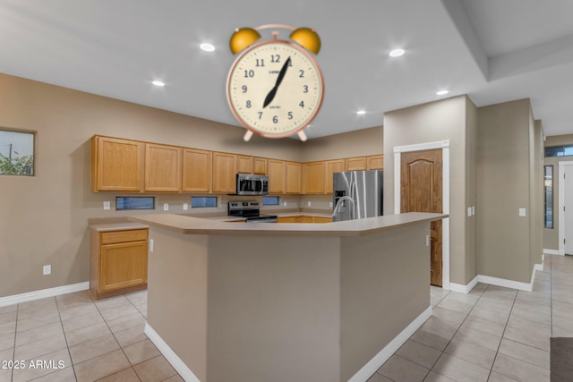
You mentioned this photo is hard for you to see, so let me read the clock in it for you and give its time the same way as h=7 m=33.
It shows h=7 m=4
